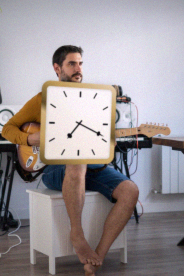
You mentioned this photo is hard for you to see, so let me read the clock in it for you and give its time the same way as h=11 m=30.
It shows h=7 m=19
